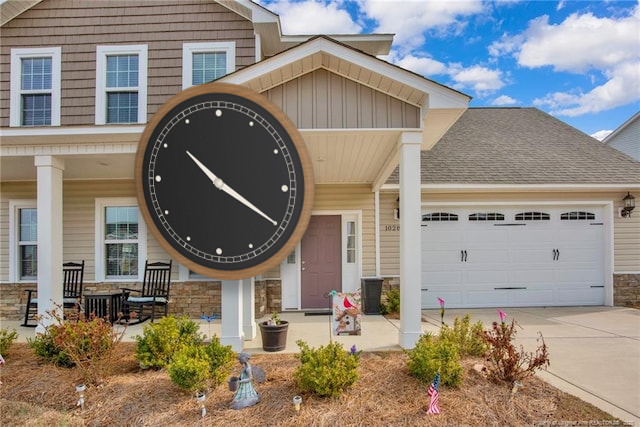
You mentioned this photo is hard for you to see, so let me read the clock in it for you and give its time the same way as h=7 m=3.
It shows h=10 m=20
